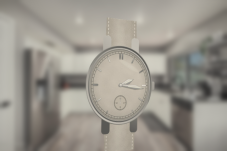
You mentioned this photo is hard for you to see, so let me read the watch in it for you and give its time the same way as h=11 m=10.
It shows h=2 m=16
